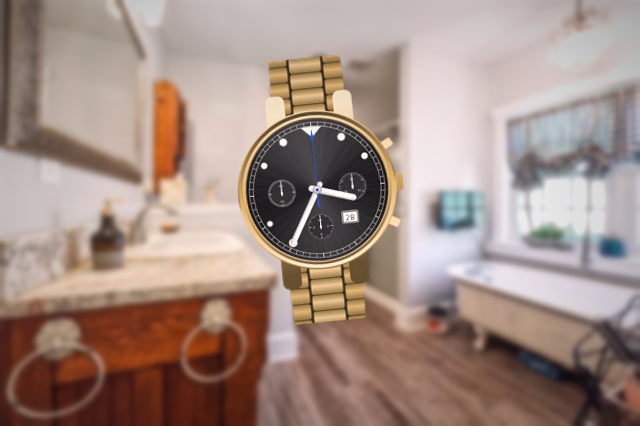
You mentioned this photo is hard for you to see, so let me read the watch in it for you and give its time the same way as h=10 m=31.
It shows h=3 m=35
